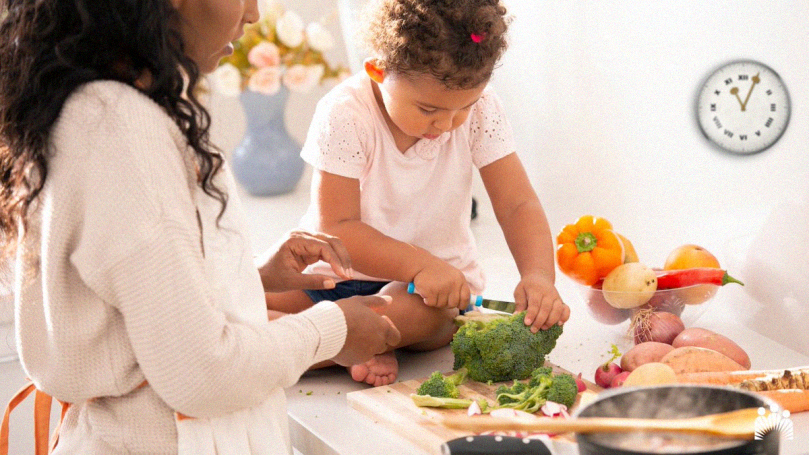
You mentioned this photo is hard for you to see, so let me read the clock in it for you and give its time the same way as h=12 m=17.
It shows h=11 m=4
